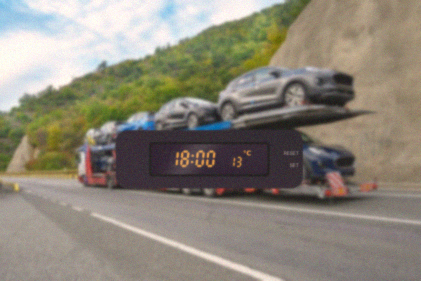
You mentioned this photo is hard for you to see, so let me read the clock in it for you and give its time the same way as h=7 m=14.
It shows h=18 m=0
